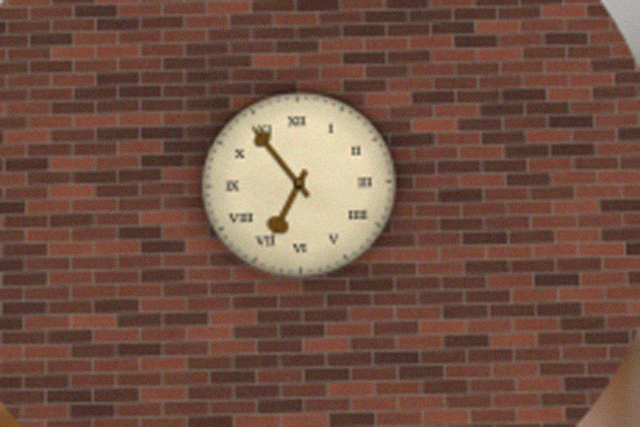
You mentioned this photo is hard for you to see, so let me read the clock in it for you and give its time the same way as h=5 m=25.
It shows h=6 m=54
